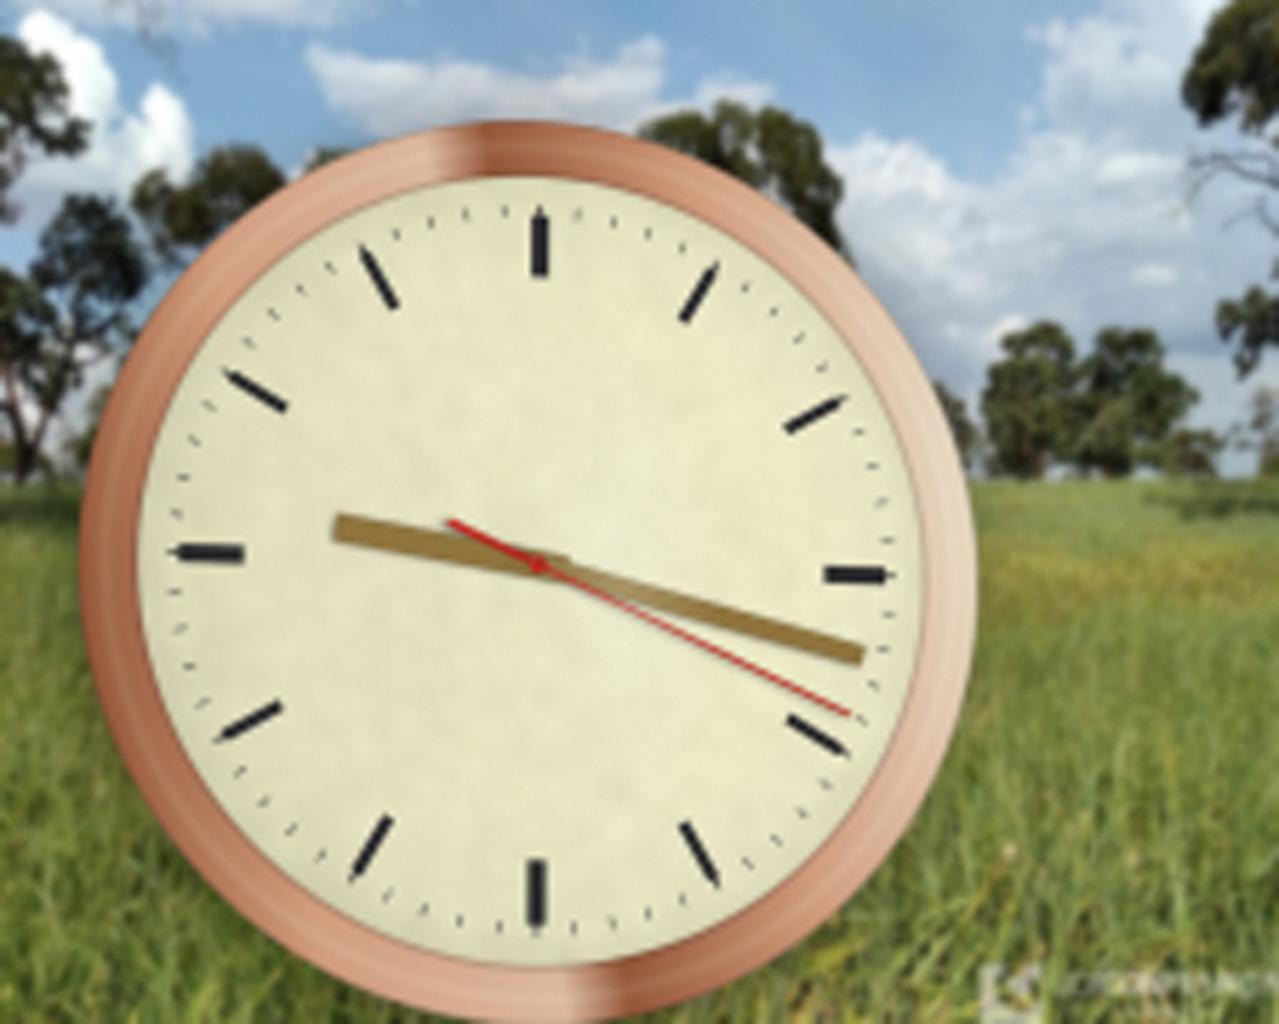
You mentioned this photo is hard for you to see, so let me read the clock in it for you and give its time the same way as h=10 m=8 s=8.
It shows h=9 m=17 s=19
